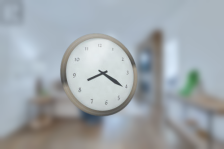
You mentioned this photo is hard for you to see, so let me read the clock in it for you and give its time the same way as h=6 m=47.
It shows h=8 m=21
